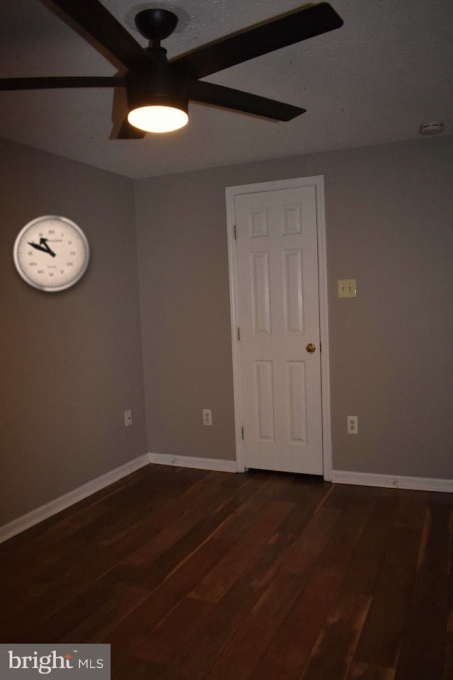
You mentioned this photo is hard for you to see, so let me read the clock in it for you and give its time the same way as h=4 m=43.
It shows h=10 m=49
